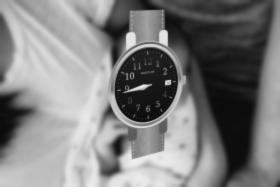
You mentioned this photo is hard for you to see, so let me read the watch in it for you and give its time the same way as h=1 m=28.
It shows h=8 m=44
